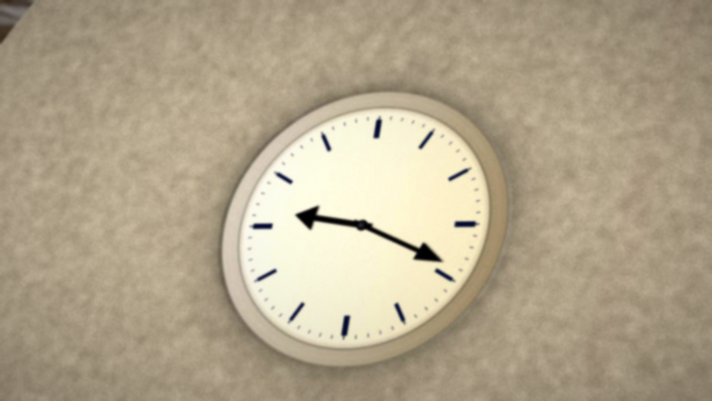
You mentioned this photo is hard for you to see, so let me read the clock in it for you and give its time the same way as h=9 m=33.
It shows h=9 m=19
